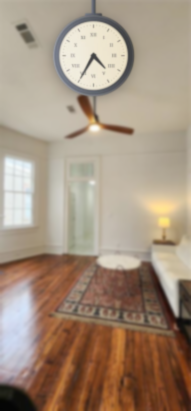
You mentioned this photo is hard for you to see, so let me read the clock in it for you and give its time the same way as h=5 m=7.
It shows h=4 m=35
